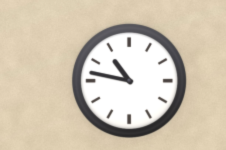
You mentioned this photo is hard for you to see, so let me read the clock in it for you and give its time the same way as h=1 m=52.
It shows h=10 m=47
